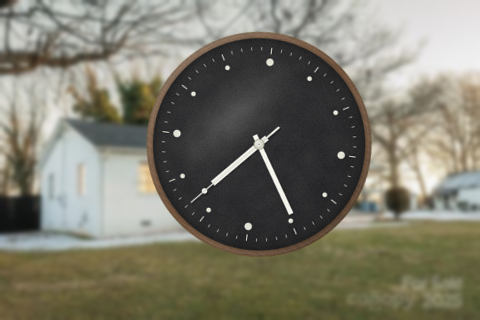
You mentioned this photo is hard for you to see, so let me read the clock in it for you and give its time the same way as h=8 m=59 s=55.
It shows h=7 m=24 s=37
